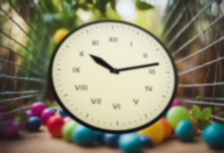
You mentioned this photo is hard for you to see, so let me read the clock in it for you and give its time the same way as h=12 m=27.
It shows h=10 m=13
